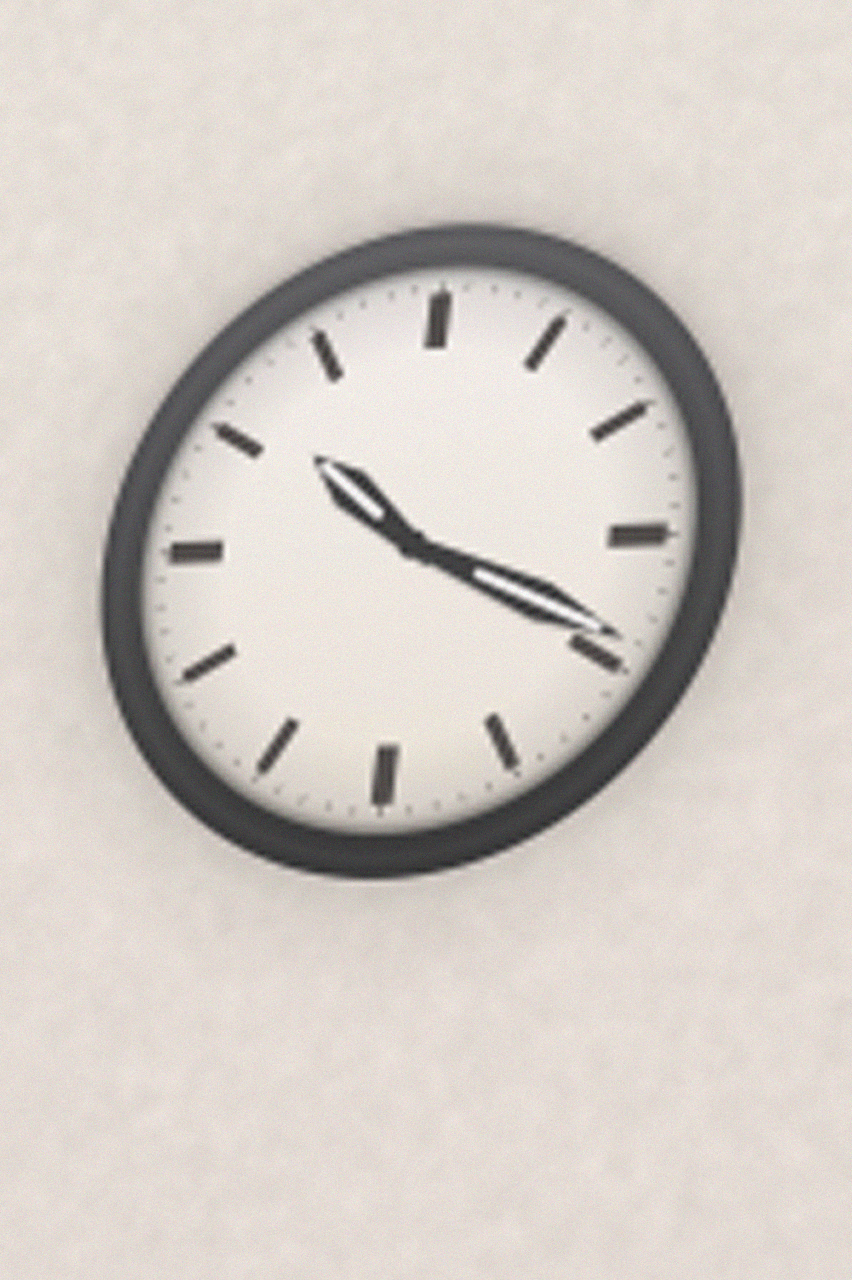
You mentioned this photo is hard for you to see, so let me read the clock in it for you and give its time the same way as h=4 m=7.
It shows h=10 m=19
